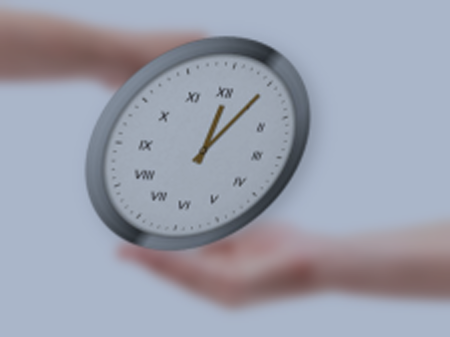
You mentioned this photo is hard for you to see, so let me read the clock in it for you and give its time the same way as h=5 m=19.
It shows h=12 m=5
